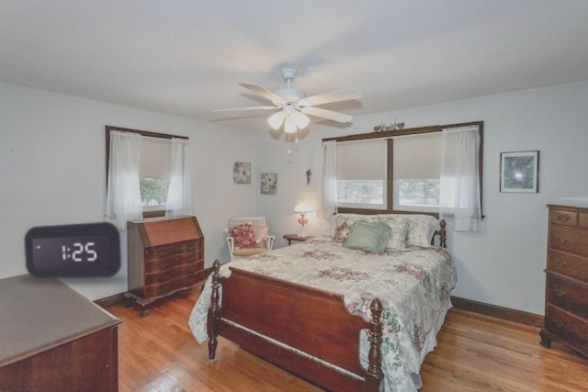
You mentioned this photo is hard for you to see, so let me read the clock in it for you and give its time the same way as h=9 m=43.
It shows h=1 m=25
